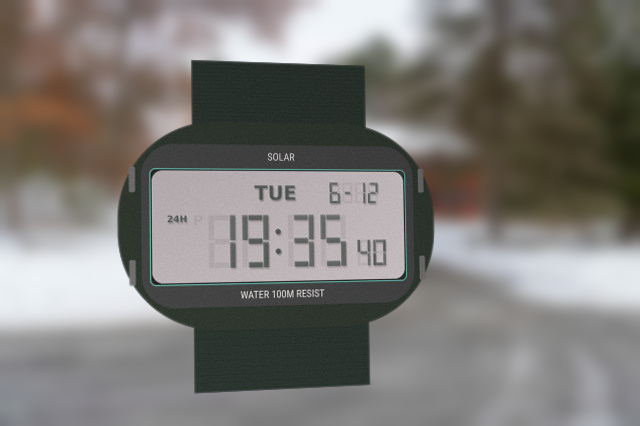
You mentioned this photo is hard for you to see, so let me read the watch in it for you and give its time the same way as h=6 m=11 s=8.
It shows h=19 m=35 s=40
